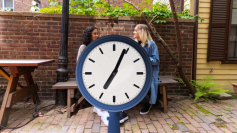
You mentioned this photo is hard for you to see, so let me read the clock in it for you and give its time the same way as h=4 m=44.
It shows h=7 m=4
